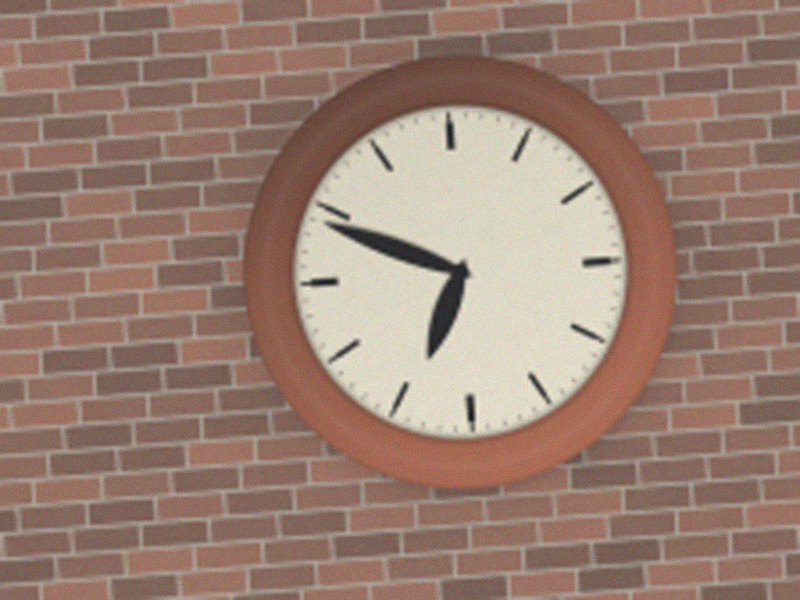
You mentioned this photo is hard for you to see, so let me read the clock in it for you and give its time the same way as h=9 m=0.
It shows h=6 m=49
